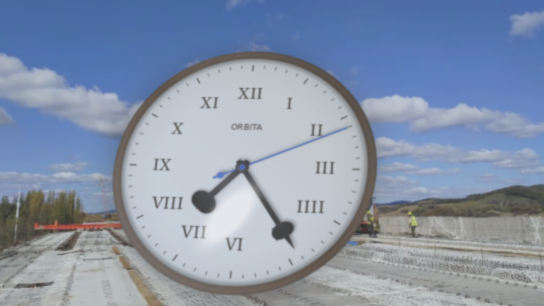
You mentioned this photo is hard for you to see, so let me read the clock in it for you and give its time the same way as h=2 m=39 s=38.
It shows h=7 m=24 s=11
